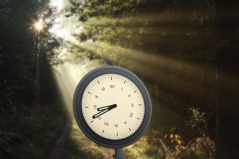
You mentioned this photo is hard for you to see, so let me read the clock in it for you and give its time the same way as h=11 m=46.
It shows h=8 m=41
